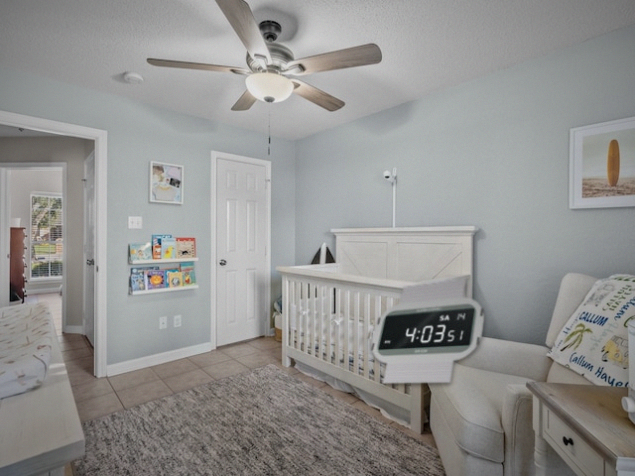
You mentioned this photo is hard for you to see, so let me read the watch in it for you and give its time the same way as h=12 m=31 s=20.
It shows h=4 m=3 s=51
